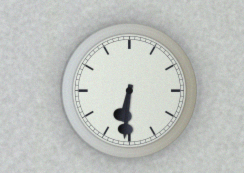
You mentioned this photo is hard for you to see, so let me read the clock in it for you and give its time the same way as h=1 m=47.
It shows h=6 m=31
